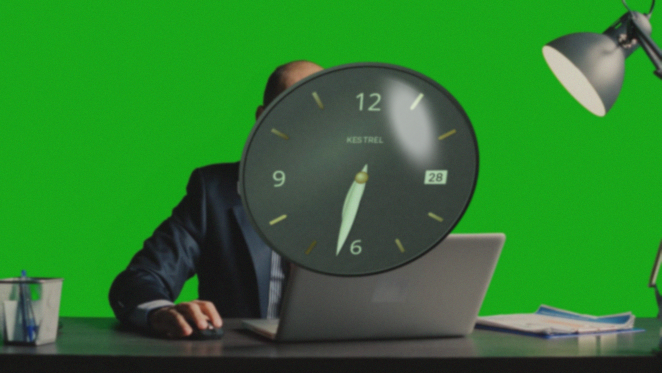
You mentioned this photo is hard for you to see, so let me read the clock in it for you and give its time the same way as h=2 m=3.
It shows h=6 m=32
